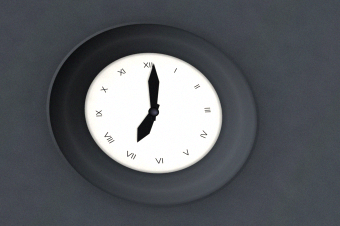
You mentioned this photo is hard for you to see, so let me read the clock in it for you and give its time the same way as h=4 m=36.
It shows h=7 m=1
